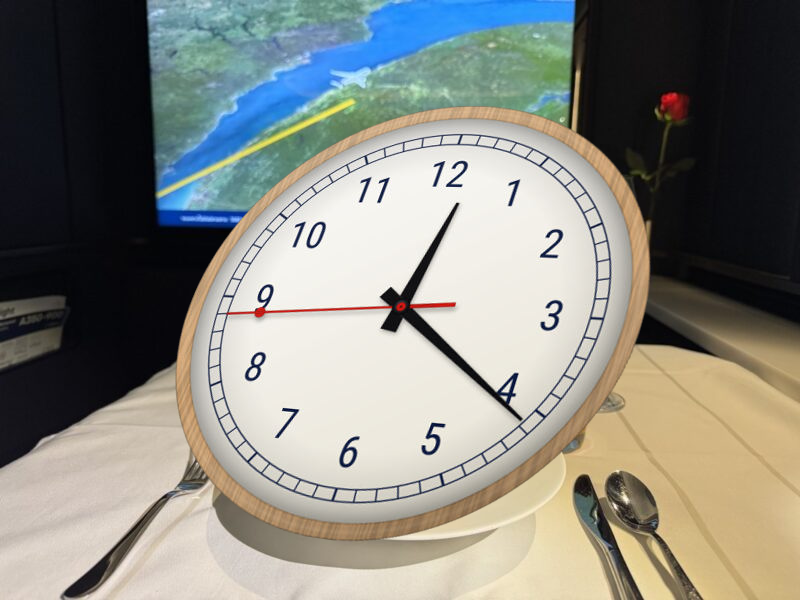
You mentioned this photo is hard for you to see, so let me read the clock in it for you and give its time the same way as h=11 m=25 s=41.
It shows h=12 m=20 s=44
